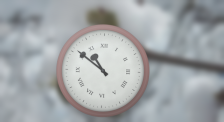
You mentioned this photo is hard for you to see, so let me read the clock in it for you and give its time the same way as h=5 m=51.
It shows h=10 m=51
